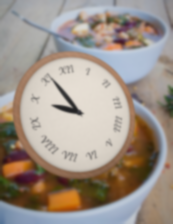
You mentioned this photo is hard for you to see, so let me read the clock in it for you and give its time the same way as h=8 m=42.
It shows h=9 m=56
